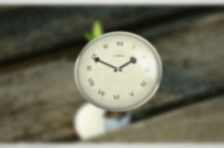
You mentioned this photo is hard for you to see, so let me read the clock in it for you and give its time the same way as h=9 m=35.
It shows h=1 m=49
